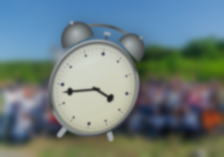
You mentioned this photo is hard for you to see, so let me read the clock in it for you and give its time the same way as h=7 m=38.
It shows h=3 m=43
